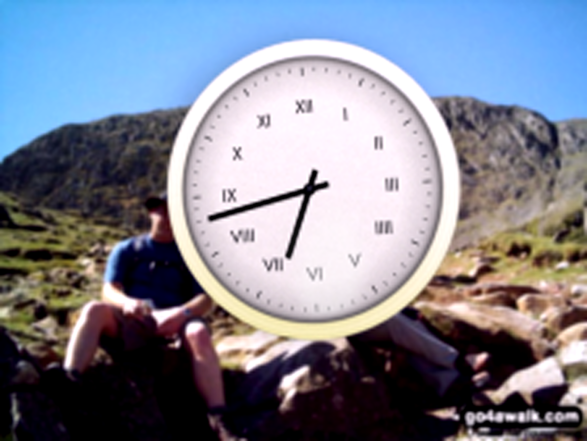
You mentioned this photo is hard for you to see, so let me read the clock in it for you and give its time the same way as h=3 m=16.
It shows h=6 m=43
